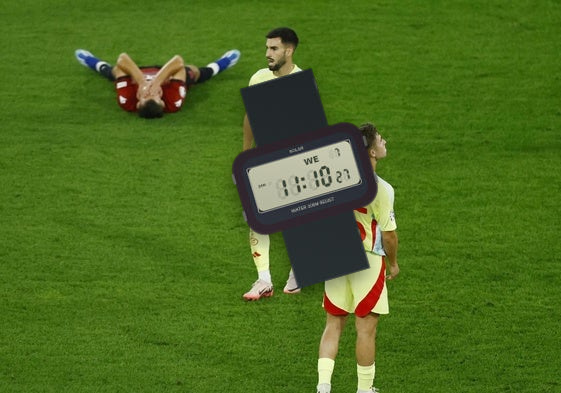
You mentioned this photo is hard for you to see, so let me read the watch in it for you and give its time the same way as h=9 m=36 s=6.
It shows h=11 m=10 s=27
